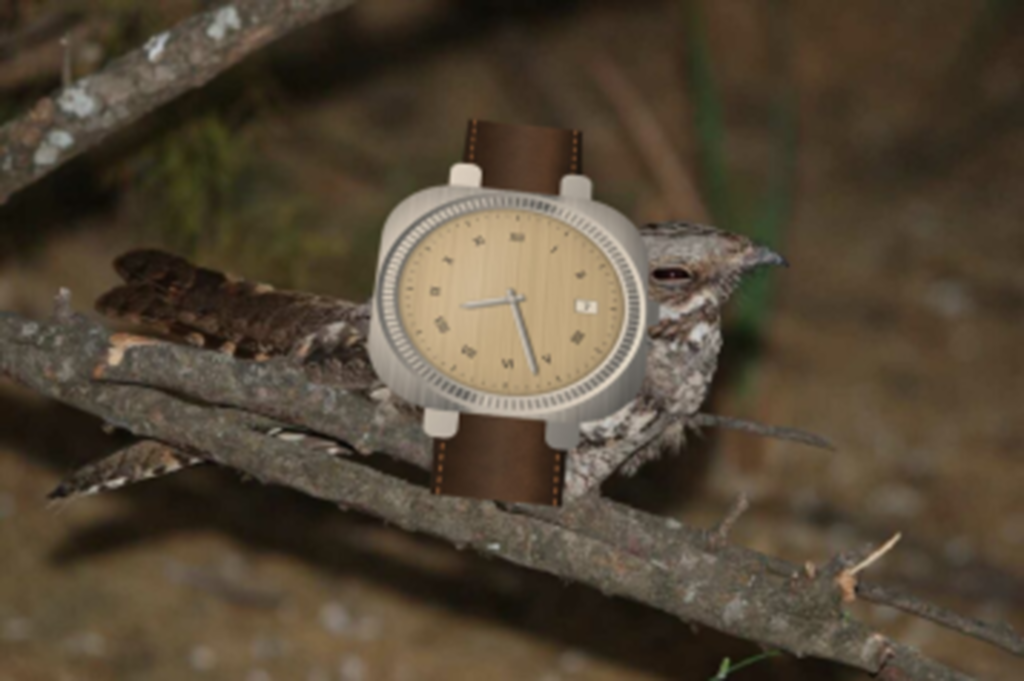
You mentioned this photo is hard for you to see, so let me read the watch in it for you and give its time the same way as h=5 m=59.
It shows h=8 m=27
